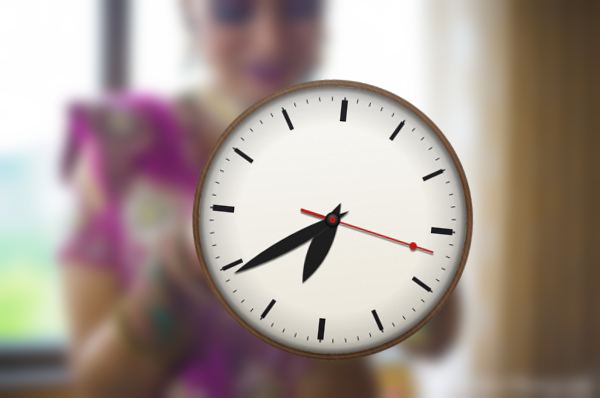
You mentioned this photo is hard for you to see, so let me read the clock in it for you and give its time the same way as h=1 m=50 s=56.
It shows h=6 m=39 s=17
